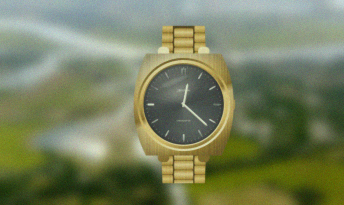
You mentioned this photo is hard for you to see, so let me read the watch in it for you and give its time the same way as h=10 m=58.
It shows h=12 m=22
